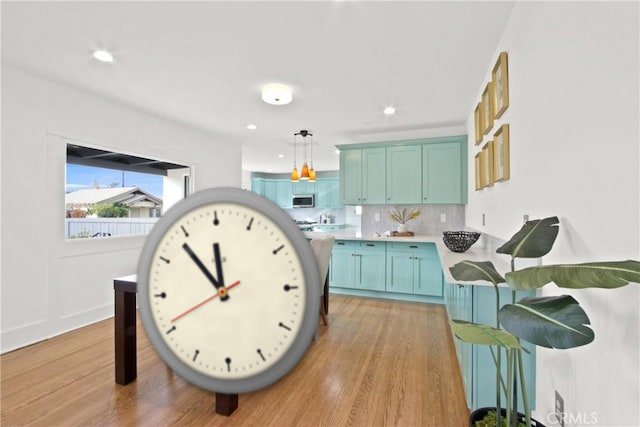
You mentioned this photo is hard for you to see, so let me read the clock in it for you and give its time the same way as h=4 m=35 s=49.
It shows h=11 m=53 s=41
